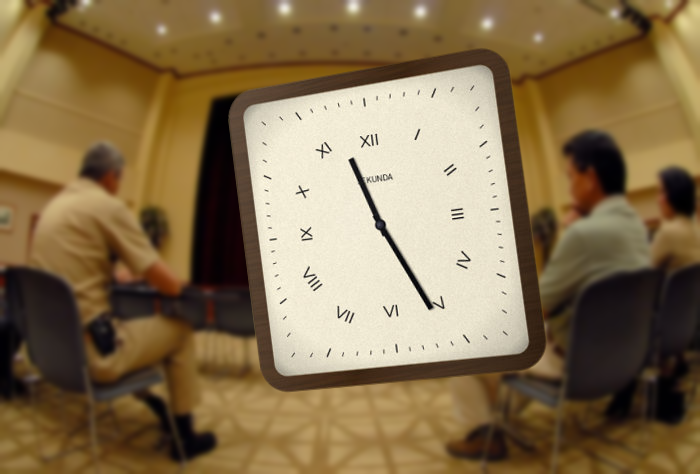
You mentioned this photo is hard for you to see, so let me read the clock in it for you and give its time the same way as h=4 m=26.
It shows h=11 m=26
